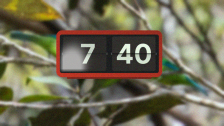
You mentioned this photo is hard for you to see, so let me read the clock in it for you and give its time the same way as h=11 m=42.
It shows h=7 m=40
